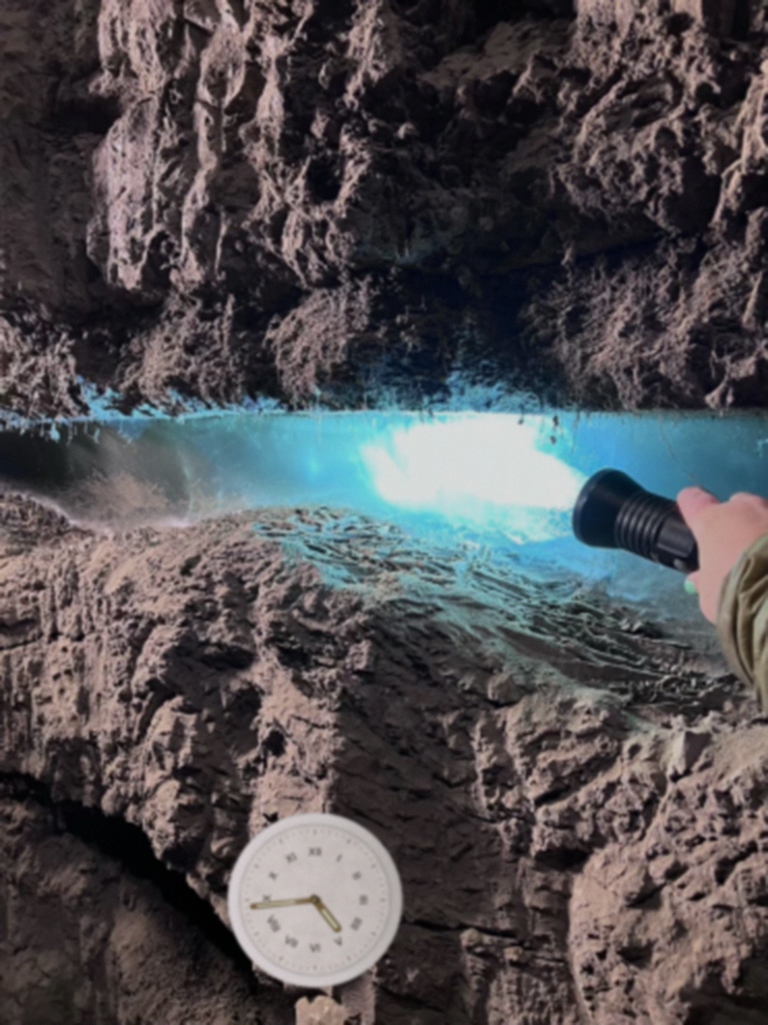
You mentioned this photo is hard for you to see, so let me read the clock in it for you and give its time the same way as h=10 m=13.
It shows h=4 m=44
